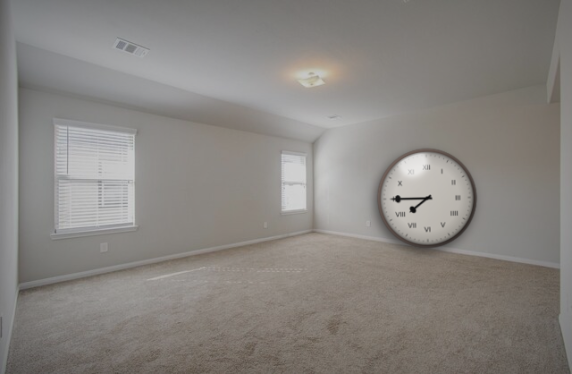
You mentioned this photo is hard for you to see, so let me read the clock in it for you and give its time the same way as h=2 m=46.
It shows h=7 m=45
